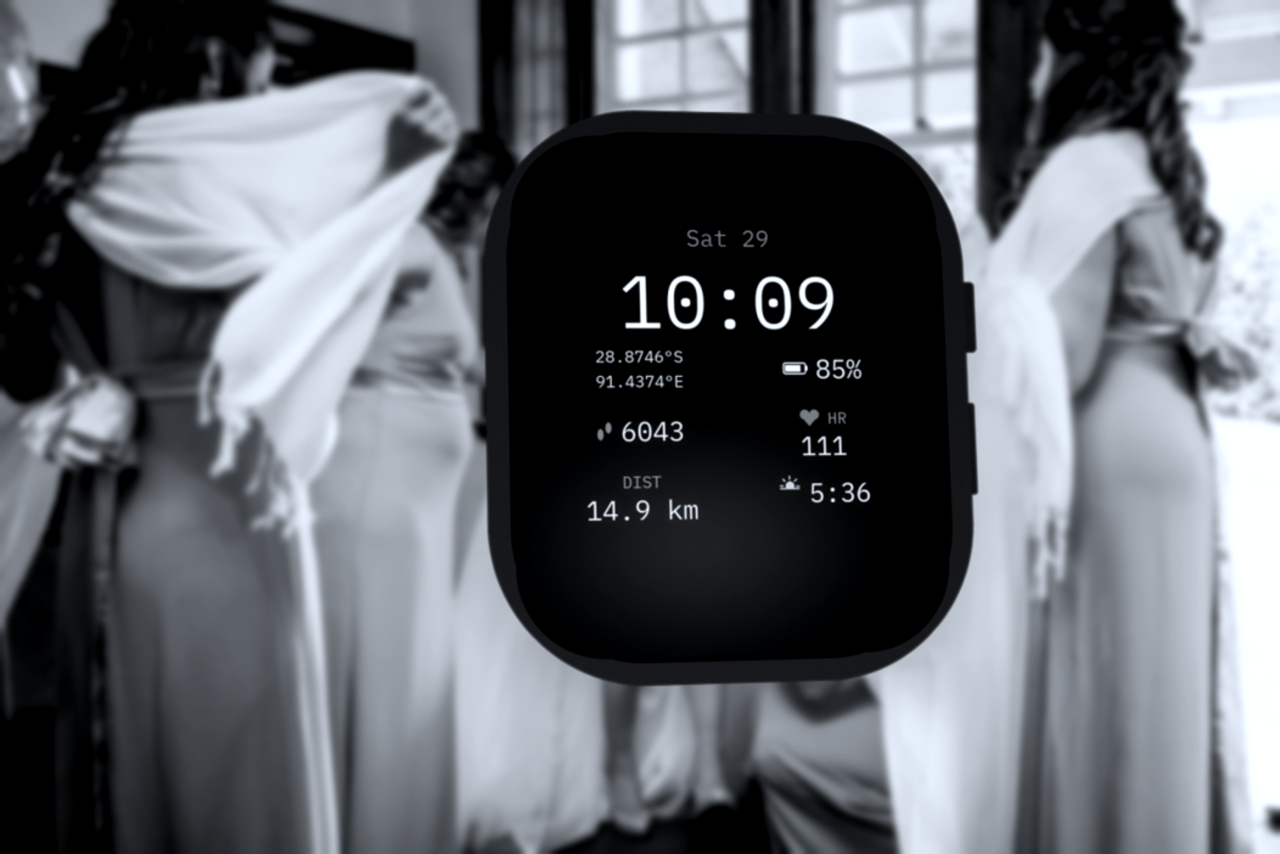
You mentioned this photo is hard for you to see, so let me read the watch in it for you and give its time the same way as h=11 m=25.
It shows h=10 m=9
